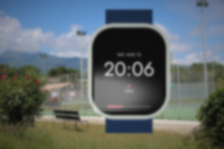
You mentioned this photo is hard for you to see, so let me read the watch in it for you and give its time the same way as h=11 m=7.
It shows h=20 m=6
